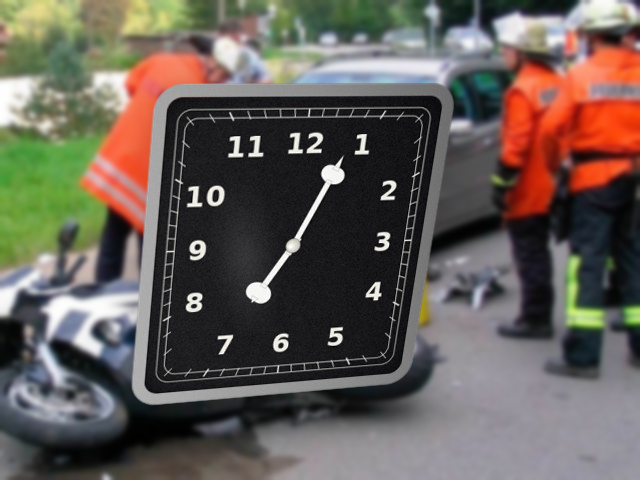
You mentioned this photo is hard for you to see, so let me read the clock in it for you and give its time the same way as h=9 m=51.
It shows h=7 m=4
